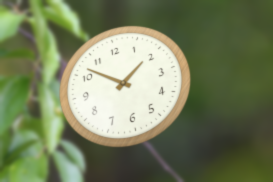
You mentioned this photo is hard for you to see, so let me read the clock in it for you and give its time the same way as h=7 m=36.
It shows h=1 m=52
